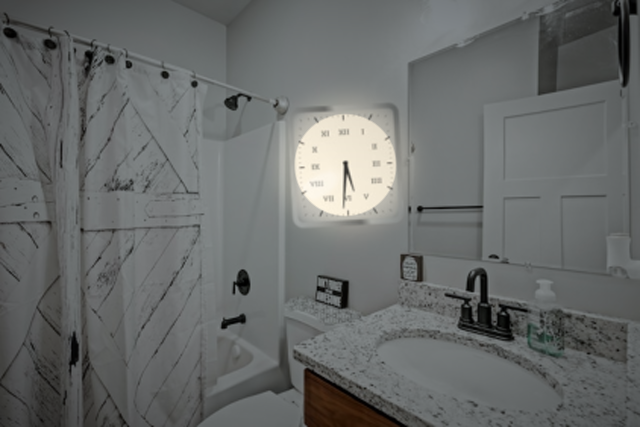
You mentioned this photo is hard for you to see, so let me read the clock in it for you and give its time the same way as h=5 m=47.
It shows h=5 m=31
